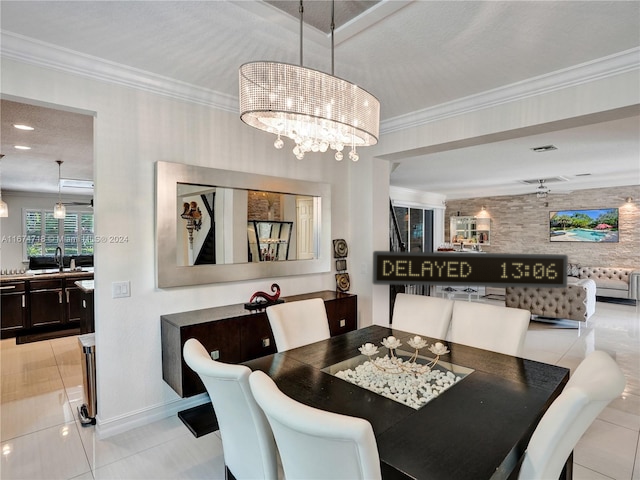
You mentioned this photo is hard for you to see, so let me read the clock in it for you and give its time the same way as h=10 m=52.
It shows h=13 m=6
